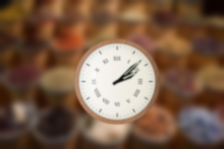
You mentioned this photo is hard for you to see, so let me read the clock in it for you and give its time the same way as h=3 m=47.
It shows h=2 m=8
